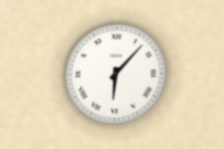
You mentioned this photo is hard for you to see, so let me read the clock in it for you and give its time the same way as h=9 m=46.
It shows h=6 m=7
